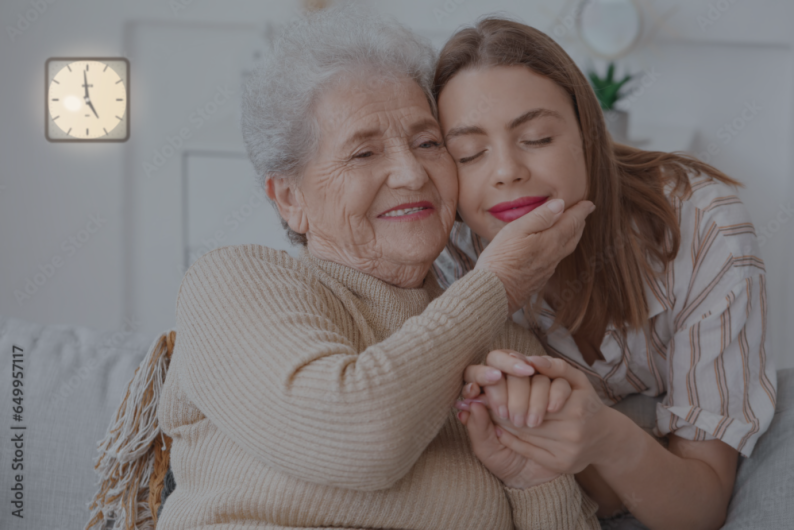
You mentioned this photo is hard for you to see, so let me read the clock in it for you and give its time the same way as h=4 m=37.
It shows h=4 m=59
